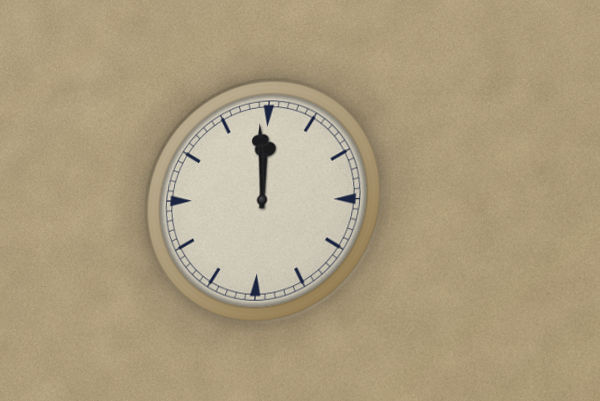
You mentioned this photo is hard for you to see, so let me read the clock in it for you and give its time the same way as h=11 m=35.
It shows h=11 m=59
